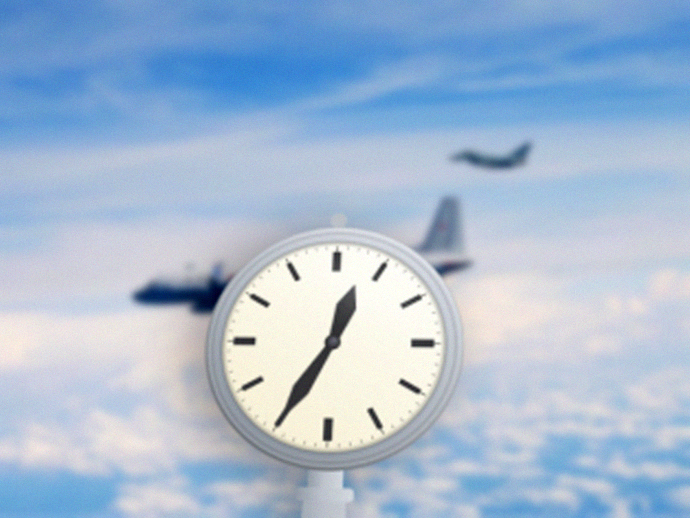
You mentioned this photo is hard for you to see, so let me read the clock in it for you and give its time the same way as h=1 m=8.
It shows h=12 m=35
